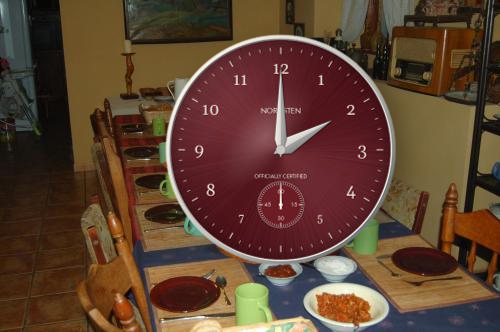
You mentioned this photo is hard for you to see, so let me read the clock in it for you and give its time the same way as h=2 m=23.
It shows h=2 m=0
